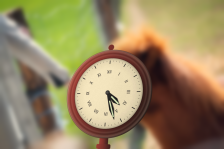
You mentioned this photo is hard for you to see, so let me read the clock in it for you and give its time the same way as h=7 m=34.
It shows h=4 m=27
